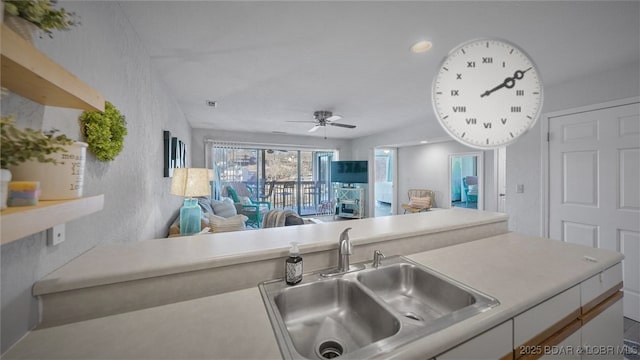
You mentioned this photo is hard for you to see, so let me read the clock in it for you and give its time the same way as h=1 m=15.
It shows h=2 m=10
